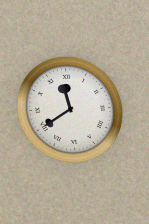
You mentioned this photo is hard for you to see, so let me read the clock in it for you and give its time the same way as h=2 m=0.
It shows h=11 m=40
